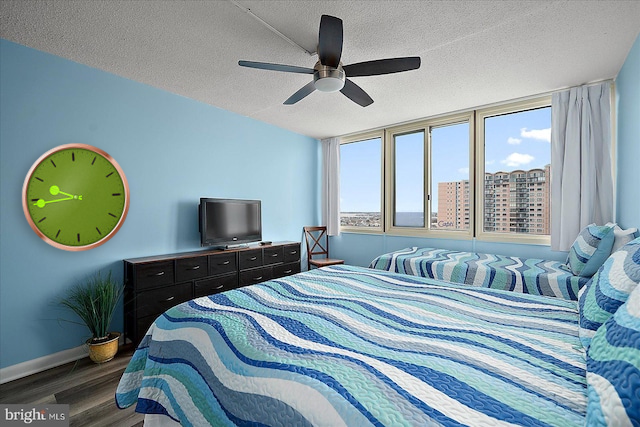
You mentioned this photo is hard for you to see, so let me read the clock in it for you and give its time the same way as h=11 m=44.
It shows h=9 m=44
